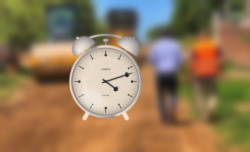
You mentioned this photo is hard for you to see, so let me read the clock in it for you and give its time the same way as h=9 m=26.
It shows h=4 m=12
